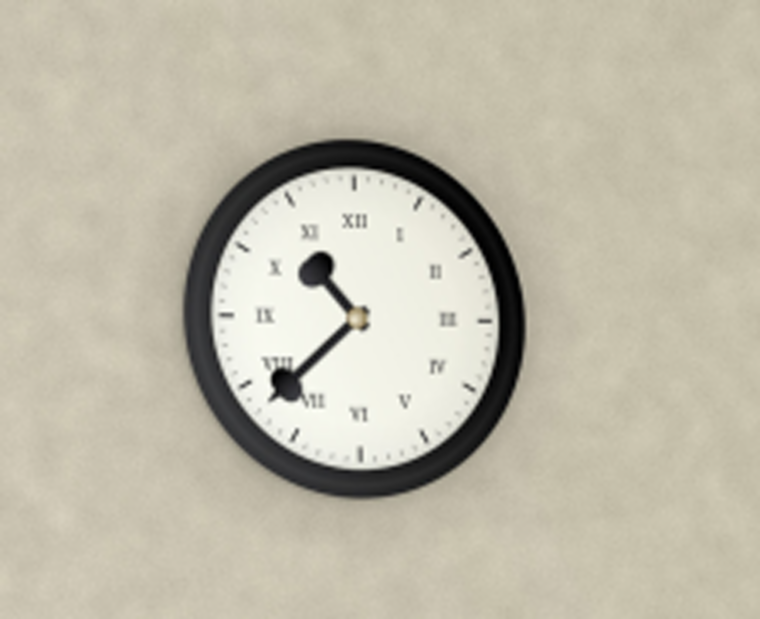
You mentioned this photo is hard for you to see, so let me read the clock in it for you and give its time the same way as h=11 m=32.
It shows h=10 m=38
